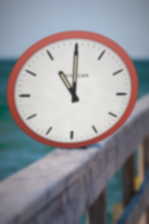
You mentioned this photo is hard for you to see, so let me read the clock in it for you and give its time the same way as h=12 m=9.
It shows h=11 m=0
